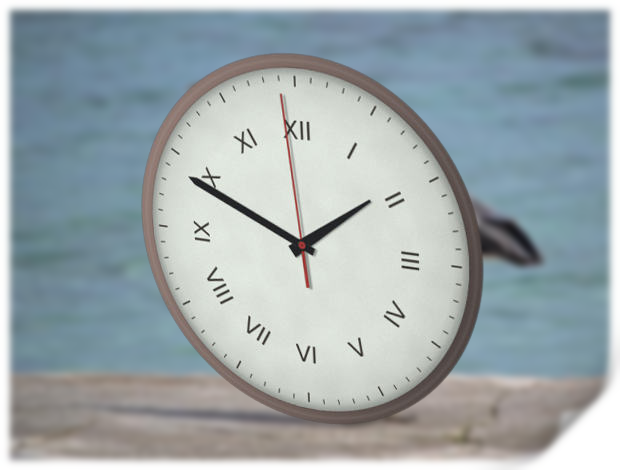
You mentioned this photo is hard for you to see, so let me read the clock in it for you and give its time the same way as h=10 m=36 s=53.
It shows h=1 m=48 s=59
